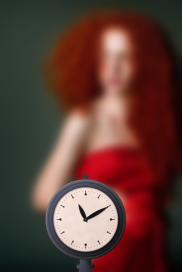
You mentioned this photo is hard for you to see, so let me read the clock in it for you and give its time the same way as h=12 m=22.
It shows h=11 m=10
